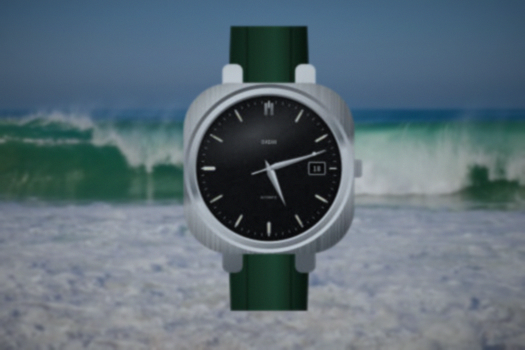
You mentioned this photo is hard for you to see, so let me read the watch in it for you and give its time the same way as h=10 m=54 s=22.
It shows h=5 m=12 s=12
